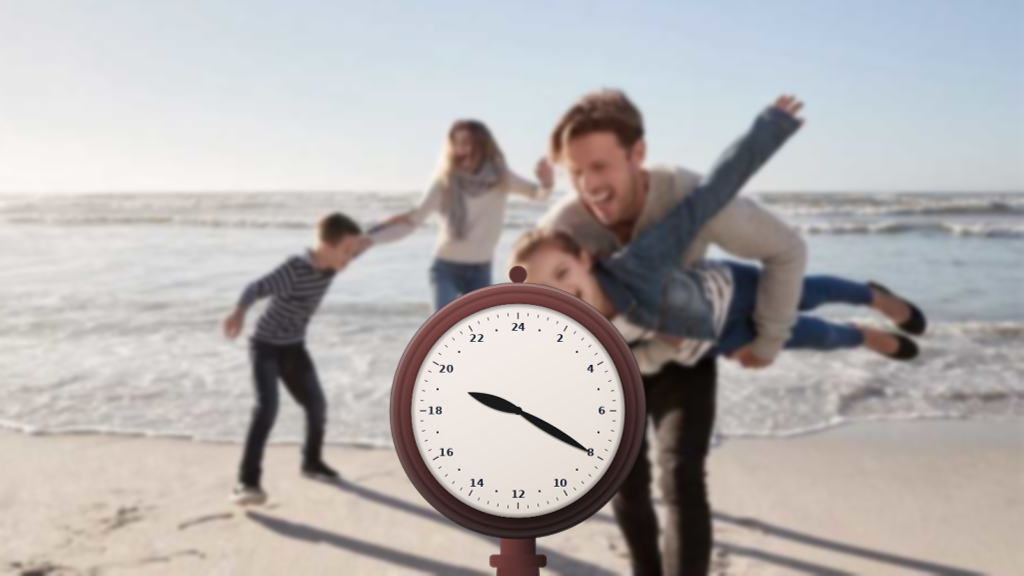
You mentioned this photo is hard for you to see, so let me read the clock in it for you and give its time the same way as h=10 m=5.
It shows h=19 m=20
